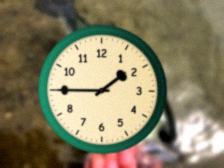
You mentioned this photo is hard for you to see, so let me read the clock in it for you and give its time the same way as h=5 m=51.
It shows h=1 m=45
